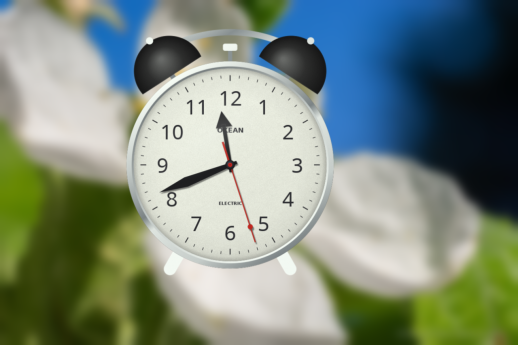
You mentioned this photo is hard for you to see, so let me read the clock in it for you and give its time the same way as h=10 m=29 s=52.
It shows h=11 m=41 s=27
